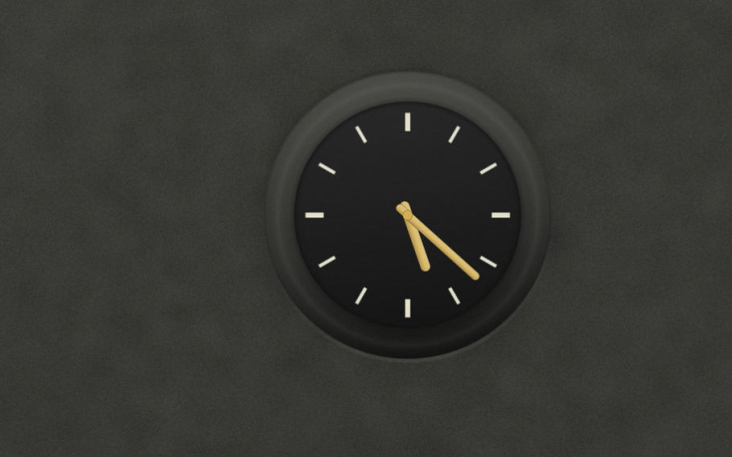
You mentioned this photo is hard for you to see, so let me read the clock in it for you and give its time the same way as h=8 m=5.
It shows h=5 m=22
